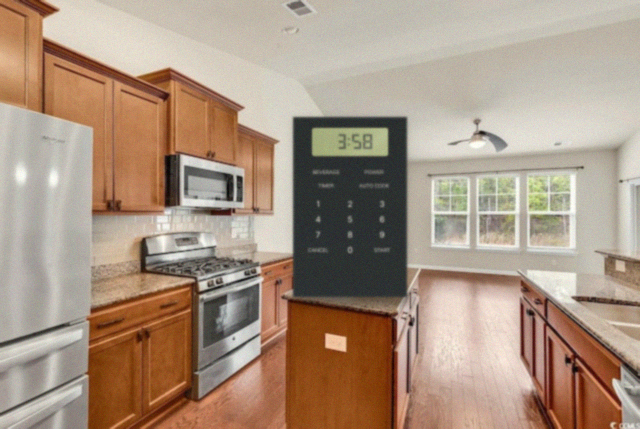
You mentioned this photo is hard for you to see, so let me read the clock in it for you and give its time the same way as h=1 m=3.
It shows h=3 m=58
